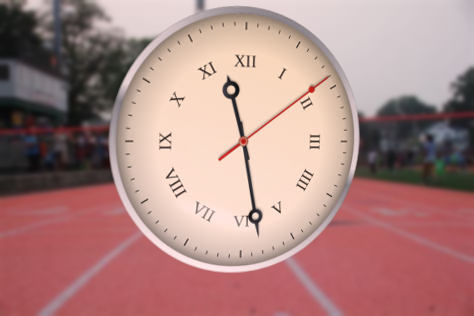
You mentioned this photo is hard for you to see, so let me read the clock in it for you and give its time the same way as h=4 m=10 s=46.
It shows h=11 m=28 s=9
